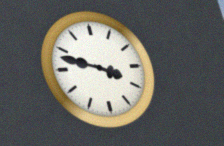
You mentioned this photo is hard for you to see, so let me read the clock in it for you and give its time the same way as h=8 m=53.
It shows h=3 m=48
